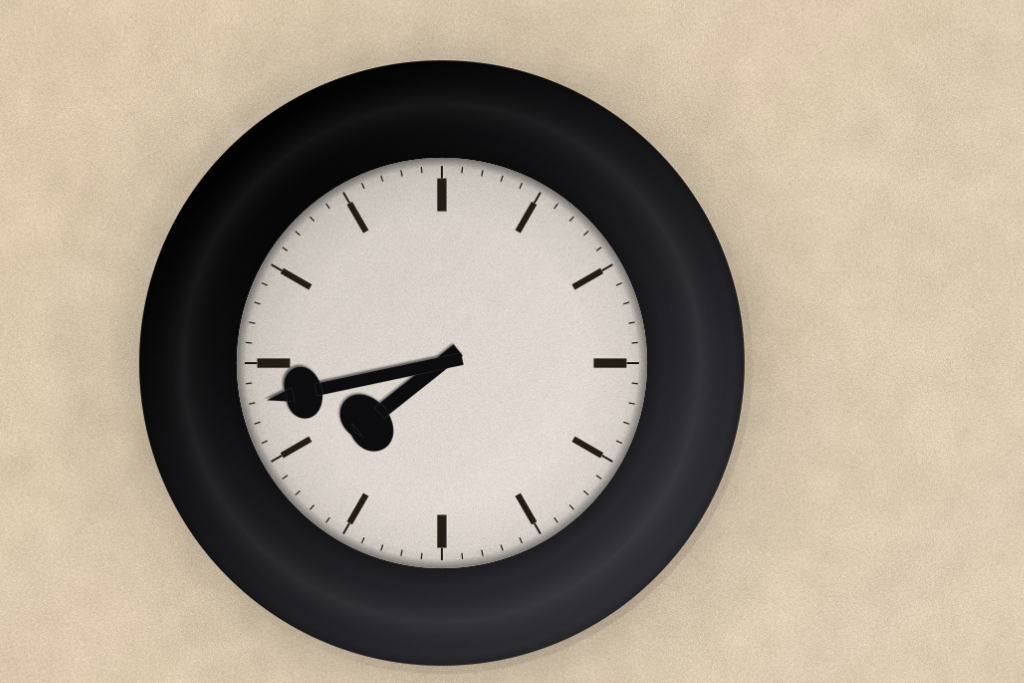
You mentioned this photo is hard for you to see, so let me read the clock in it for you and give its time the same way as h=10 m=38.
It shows h=7 m=43
